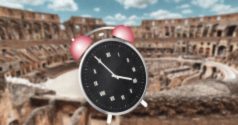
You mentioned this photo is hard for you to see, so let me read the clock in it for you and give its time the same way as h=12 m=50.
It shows h=3 m=55
